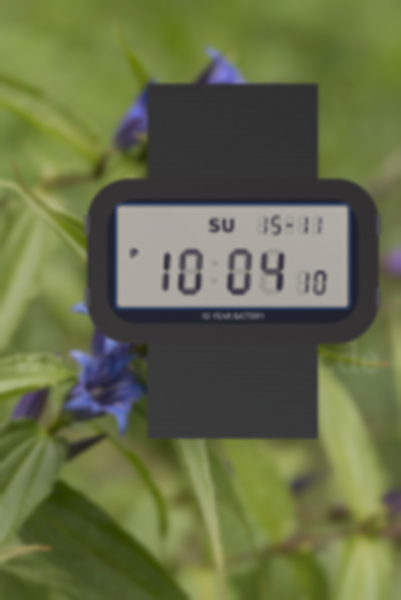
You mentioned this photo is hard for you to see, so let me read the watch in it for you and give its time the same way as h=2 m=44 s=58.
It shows h=10 m=4 s=10
